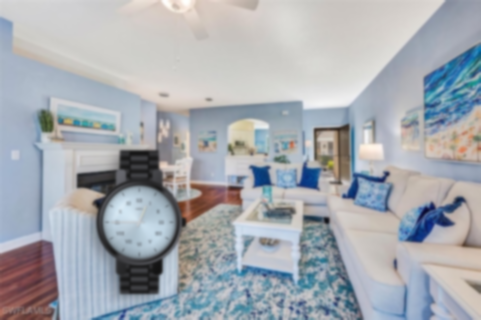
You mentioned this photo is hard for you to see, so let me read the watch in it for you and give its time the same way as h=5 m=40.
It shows h=12 m=45
